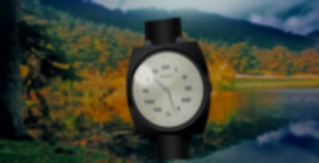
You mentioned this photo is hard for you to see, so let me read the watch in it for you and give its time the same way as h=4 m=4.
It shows h=10 m=27
